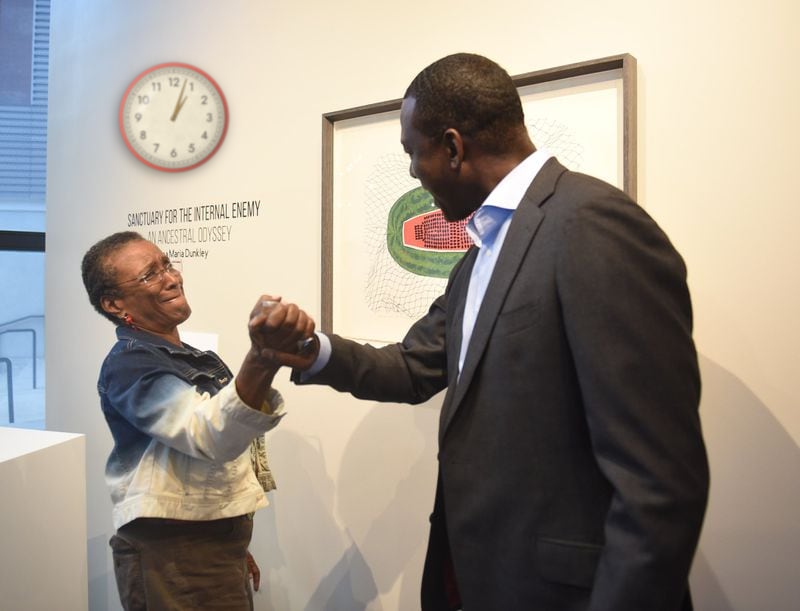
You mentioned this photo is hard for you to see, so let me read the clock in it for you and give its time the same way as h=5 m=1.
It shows h=1 m=3
